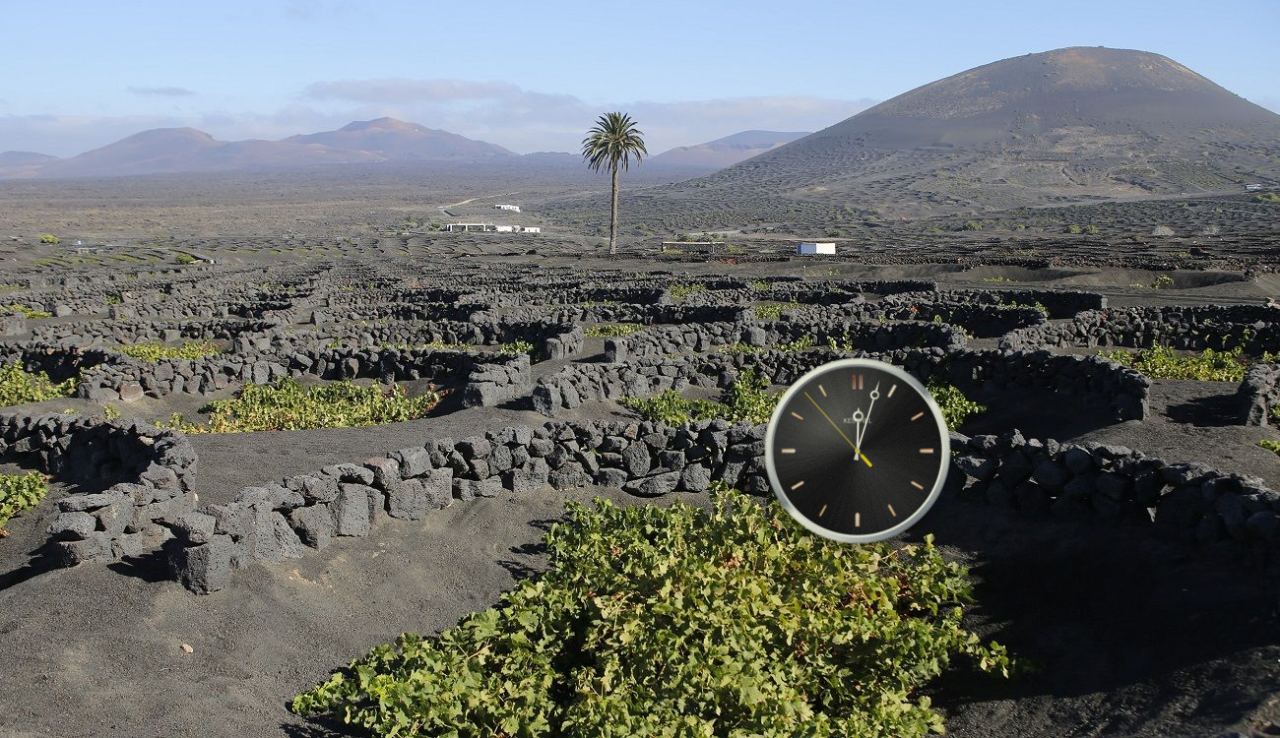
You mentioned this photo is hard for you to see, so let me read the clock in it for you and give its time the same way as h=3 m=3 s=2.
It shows h=12 m=2 s=53
